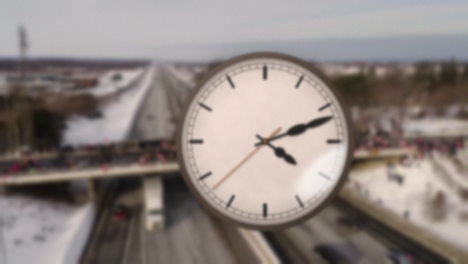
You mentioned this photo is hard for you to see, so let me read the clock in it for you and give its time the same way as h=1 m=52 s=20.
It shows h=4 m=11 s=38
